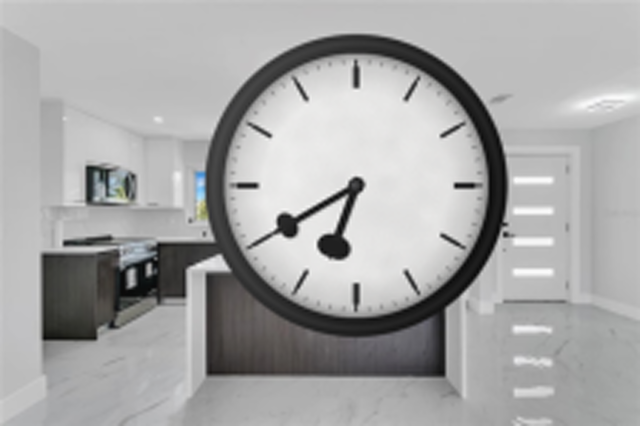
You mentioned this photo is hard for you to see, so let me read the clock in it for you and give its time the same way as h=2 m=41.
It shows h=6 m=40
